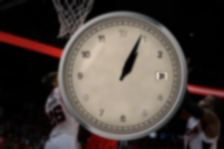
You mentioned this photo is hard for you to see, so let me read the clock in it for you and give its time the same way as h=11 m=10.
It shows h=1 m=4
